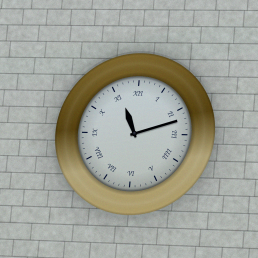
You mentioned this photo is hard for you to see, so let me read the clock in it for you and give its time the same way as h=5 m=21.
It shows h=11 m=12
